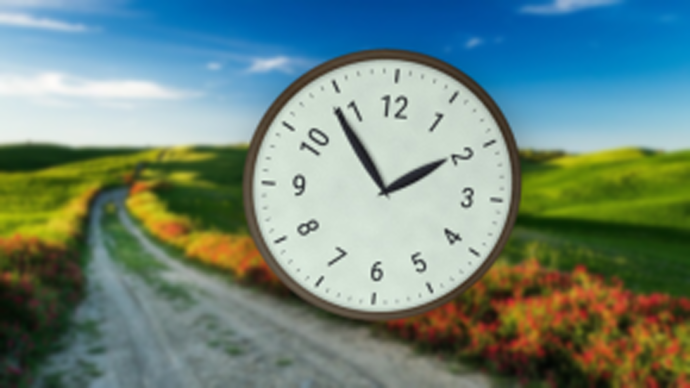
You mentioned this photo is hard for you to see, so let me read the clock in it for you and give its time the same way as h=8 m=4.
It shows h=1 m=54
